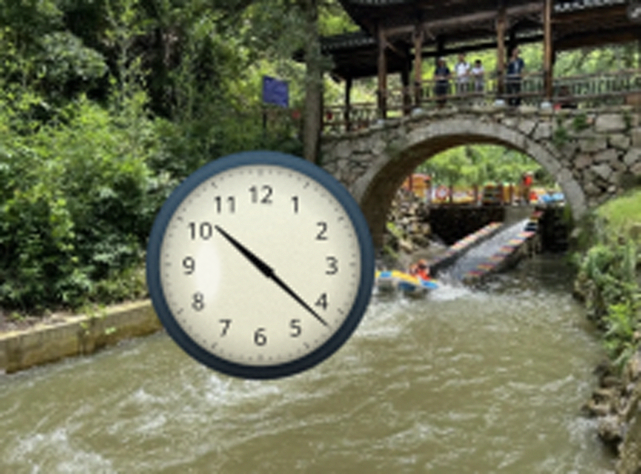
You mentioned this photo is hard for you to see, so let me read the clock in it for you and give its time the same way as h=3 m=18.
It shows h=10 m=22
